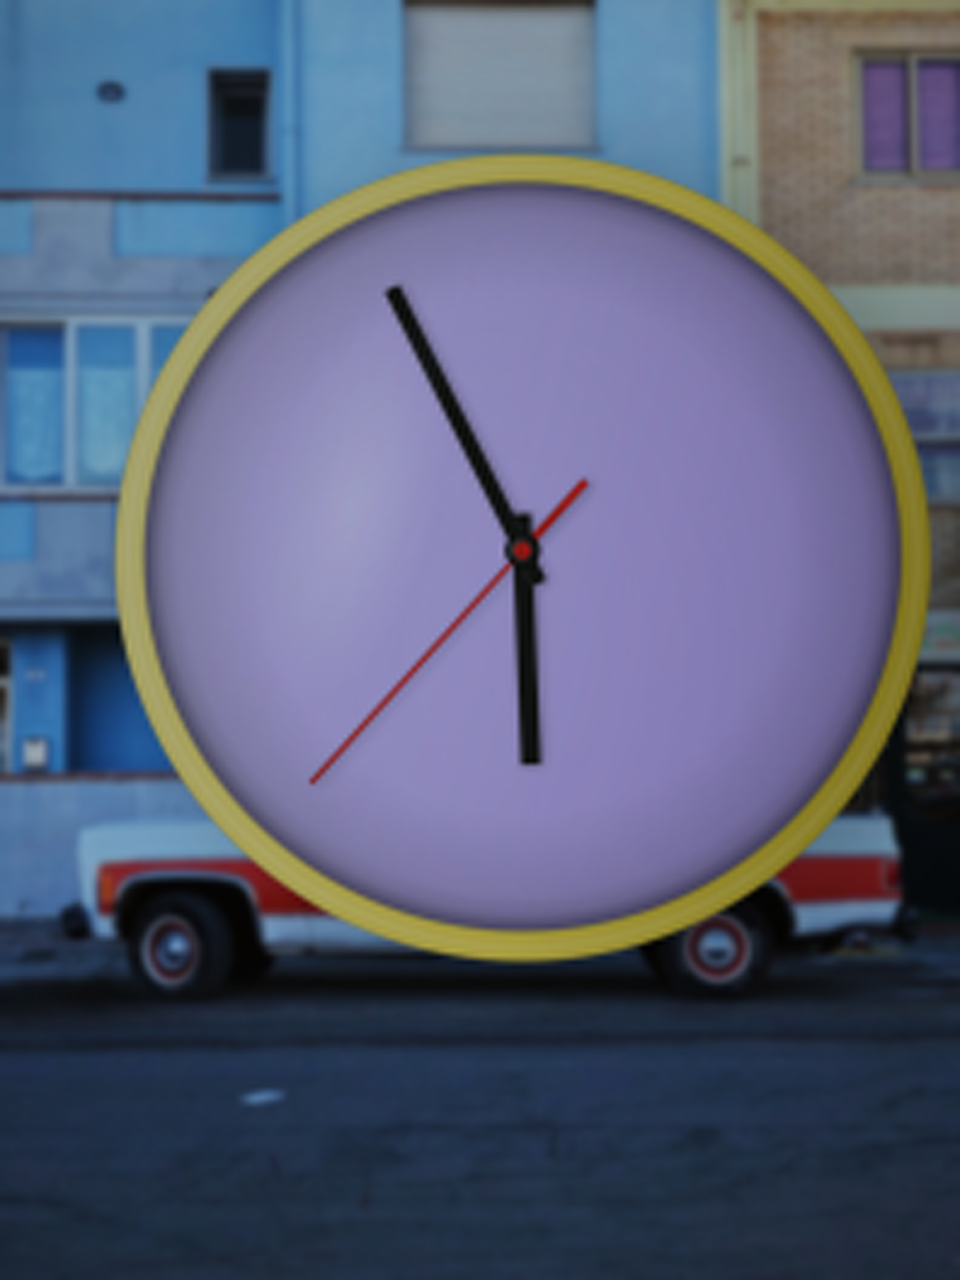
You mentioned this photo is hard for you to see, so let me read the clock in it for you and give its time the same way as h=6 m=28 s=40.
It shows h=5 m=55 s=37
